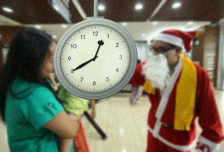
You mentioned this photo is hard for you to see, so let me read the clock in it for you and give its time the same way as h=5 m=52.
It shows h=12 m=40
